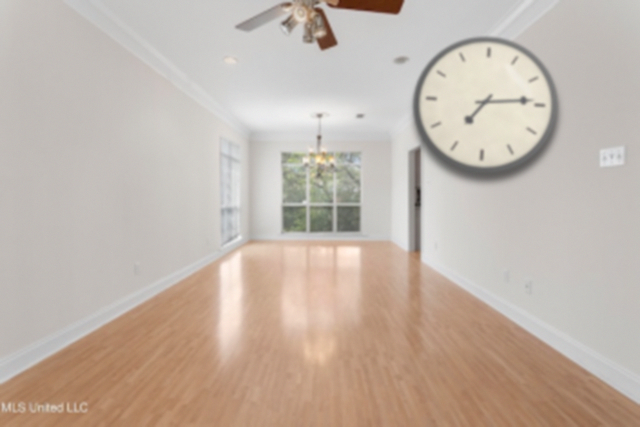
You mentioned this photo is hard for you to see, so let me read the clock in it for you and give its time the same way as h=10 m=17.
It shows h=7 m=14
